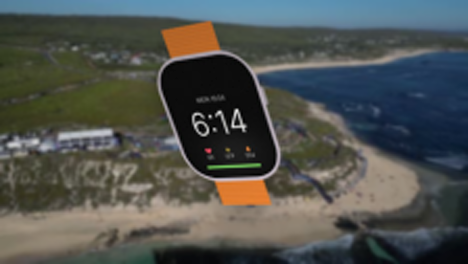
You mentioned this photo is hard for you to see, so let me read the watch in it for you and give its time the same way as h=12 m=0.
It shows h=6 m=14
